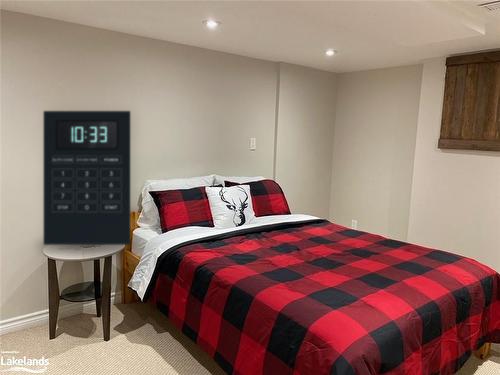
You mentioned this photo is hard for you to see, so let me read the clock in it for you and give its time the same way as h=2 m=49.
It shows h=10 m=33
